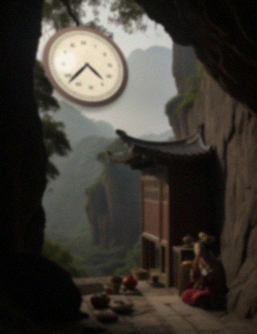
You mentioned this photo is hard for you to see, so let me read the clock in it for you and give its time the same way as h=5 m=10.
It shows h=4 m=38
